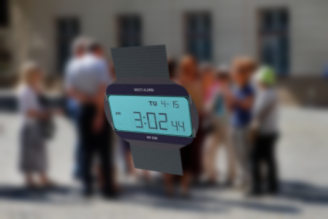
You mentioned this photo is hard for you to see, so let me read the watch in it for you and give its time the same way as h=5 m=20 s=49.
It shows h=3 m=2 s=44
